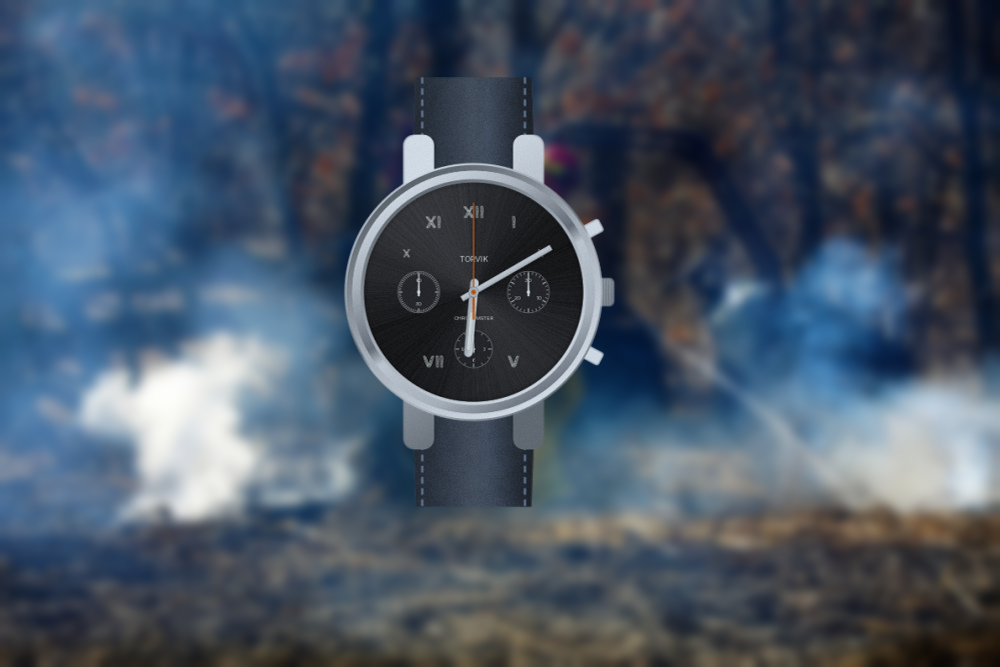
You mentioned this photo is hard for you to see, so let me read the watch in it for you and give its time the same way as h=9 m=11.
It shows h=6 m=10
